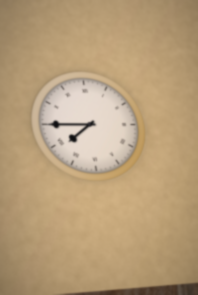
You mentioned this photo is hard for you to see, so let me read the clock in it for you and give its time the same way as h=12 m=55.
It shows h=7 m=45
